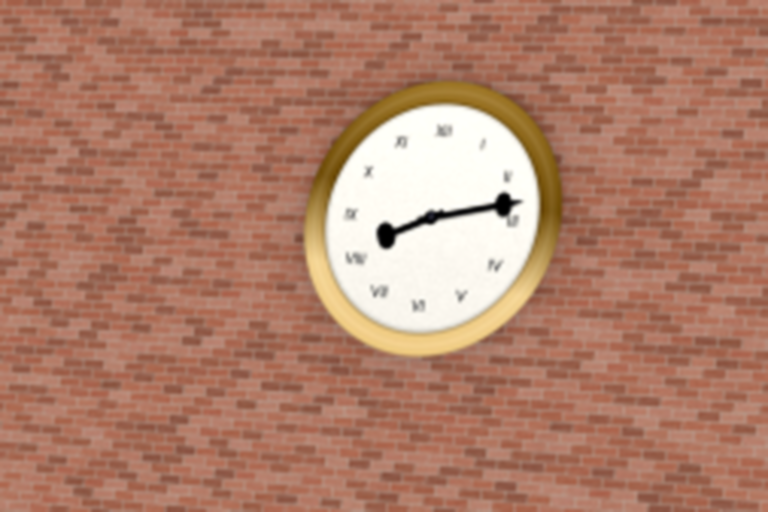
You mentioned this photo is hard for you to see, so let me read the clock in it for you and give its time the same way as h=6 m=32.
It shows h=8 m=13
